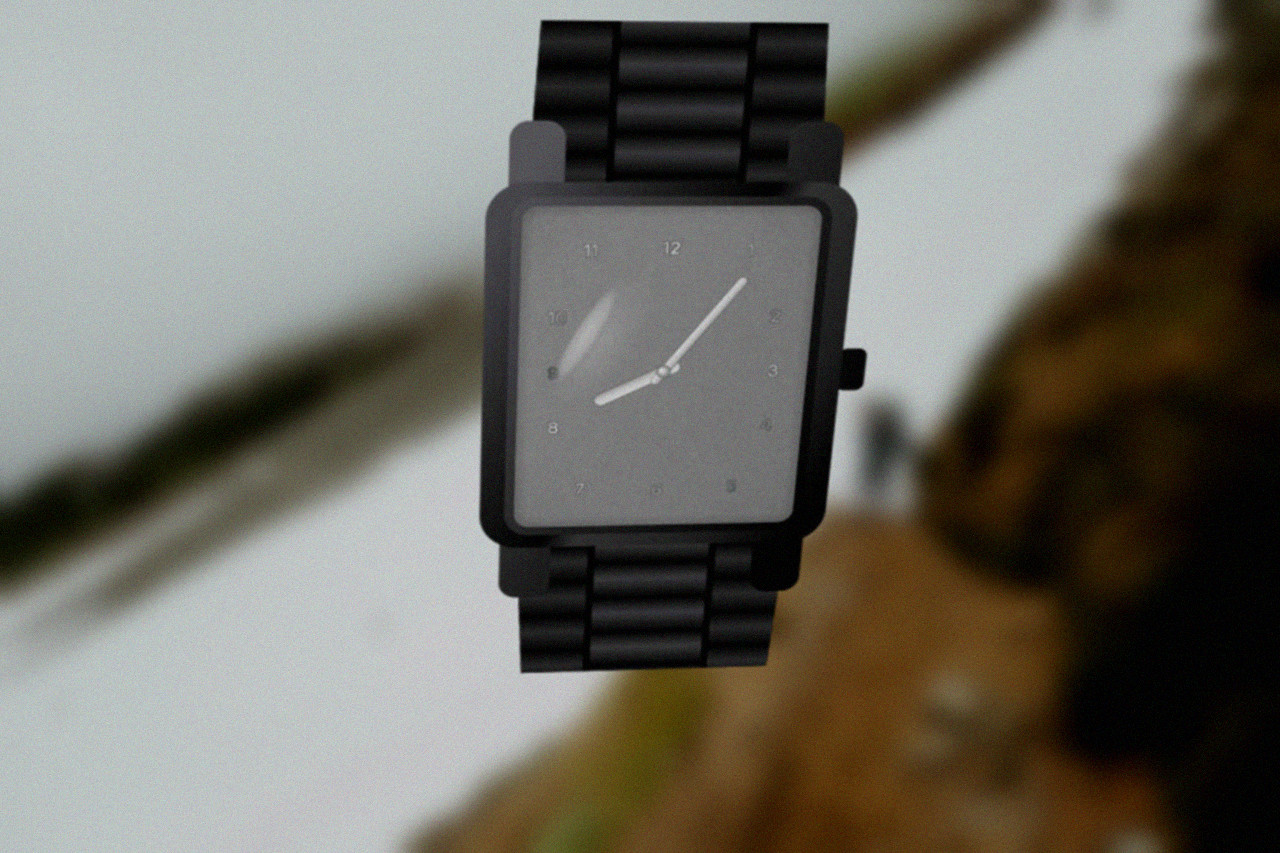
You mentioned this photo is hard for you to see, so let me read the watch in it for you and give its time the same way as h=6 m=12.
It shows h=8 m=6
